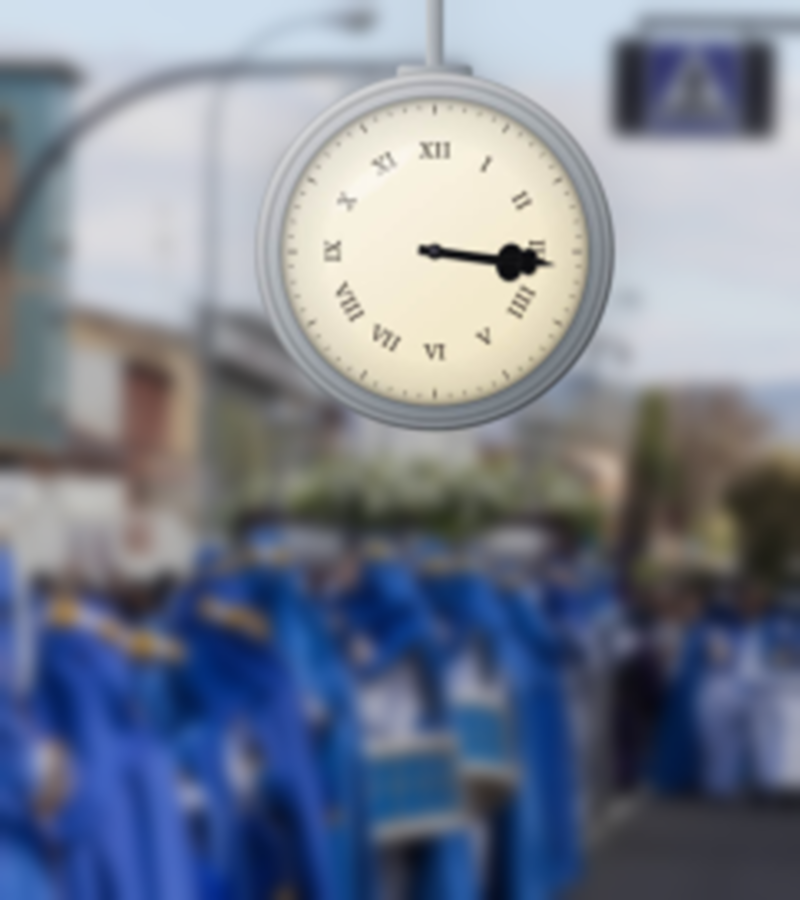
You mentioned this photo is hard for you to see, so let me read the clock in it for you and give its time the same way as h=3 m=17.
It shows h=3 m=16
